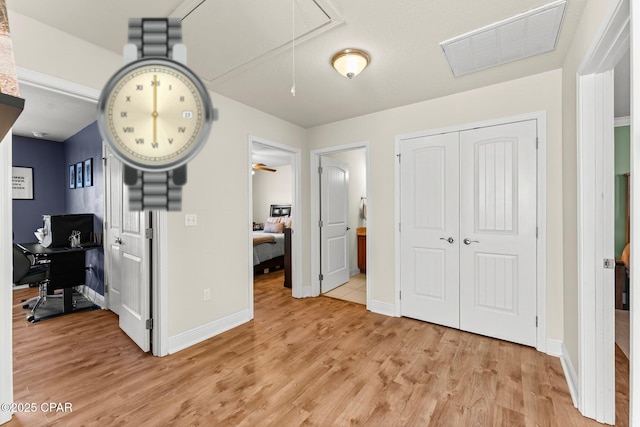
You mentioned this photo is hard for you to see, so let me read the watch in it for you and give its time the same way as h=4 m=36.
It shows h=6 m=0
